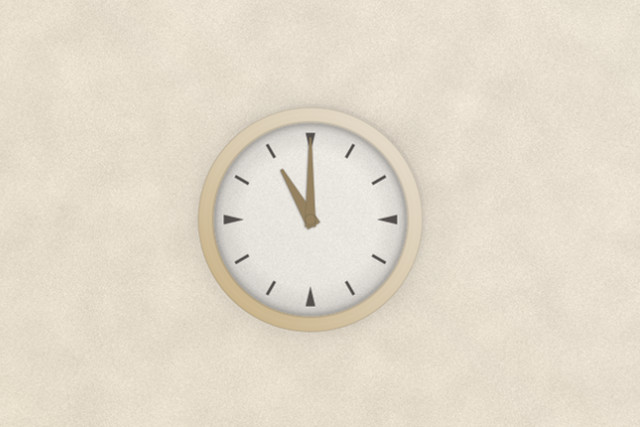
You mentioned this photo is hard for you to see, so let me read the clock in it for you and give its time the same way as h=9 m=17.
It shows h=11 m=0
